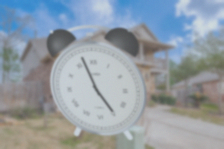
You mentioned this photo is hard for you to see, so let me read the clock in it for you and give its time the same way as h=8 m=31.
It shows h=4 m=57
